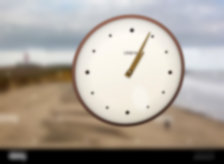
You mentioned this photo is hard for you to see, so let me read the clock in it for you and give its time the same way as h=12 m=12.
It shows h=1 m=4
